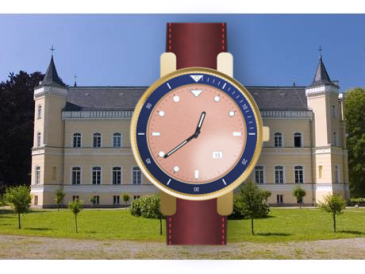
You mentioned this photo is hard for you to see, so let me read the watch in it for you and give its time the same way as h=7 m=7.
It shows h=12 m=39
